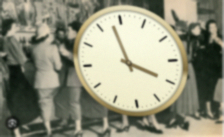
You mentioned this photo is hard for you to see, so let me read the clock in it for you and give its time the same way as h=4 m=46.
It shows h=3 m=58
